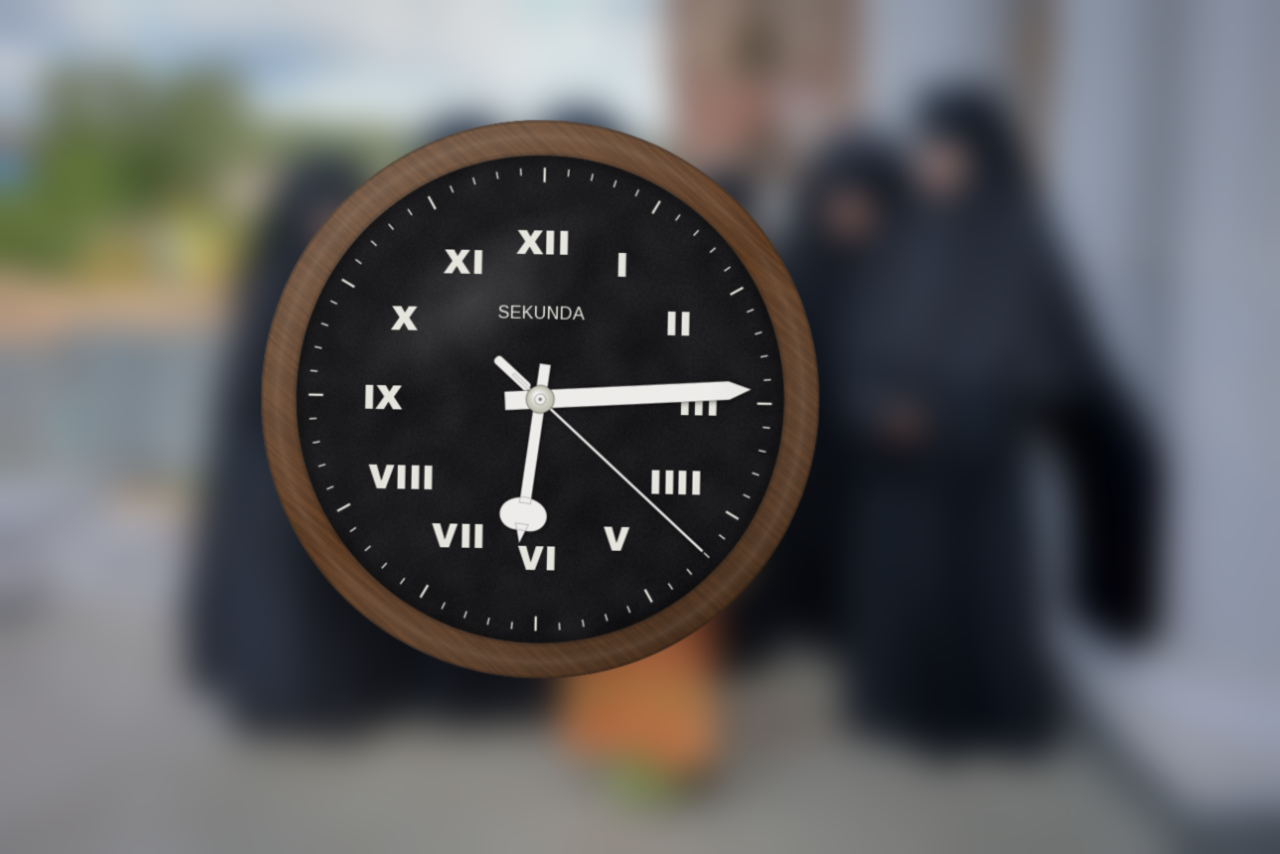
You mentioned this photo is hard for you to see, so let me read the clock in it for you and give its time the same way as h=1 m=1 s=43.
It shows h=6 m=14 s=22
